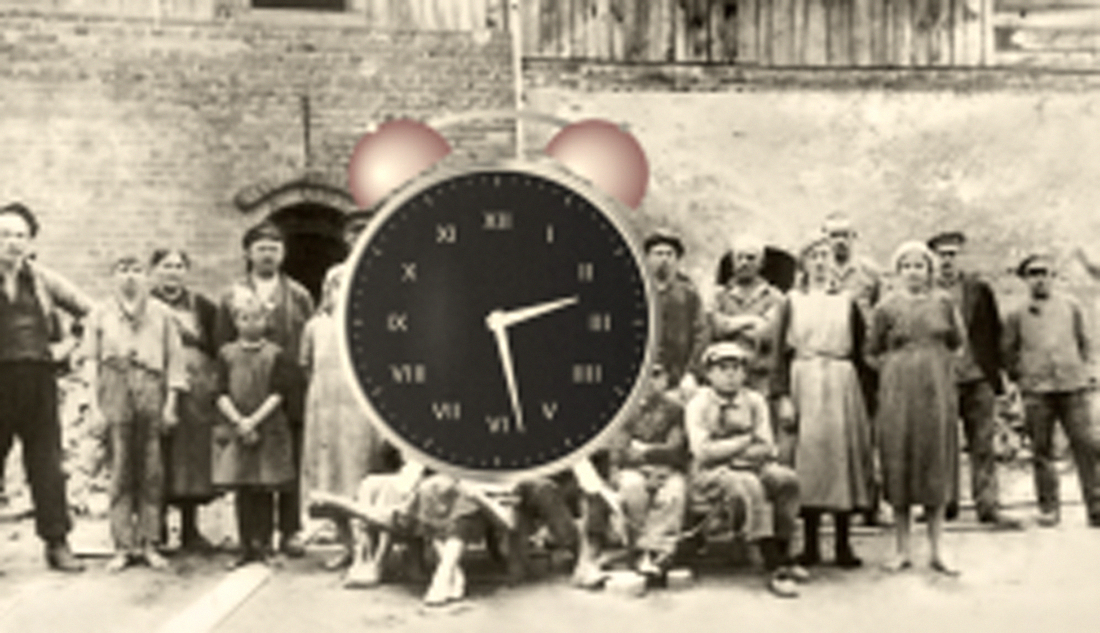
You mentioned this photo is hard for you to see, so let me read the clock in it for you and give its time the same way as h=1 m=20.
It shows h=2 m=28
